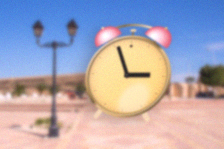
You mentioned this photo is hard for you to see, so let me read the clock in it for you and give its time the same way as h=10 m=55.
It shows h=2 m=56
